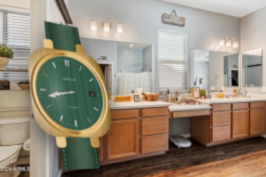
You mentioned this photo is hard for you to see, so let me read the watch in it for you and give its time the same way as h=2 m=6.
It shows h=8 m=43
